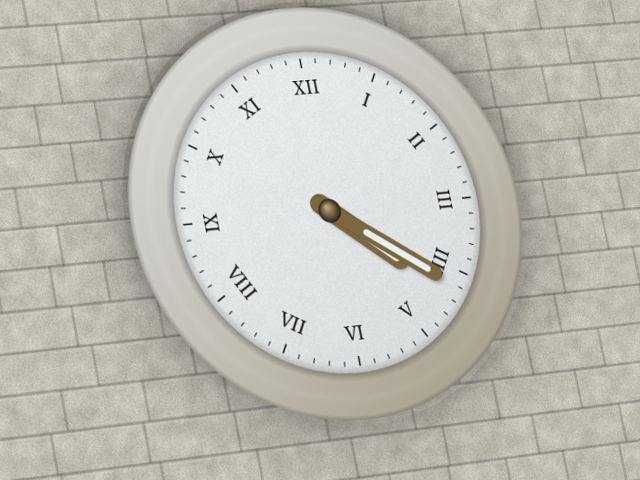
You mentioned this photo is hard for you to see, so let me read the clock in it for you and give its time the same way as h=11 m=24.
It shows h=4 m=21
